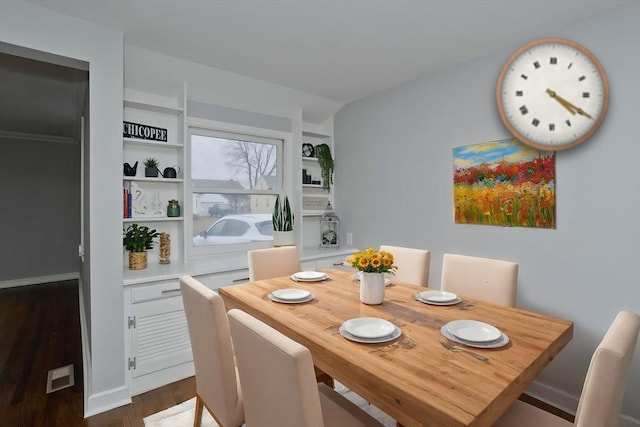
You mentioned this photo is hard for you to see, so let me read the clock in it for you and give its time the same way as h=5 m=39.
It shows h=4 m=20
